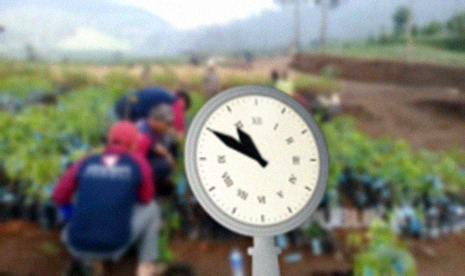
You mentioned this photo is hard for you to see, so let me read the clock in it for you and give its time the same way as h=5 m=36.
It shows h=10 m=50
